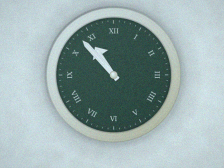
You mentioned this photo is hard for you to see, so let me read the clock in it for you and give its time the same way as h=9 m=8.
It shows h=10 m=53
